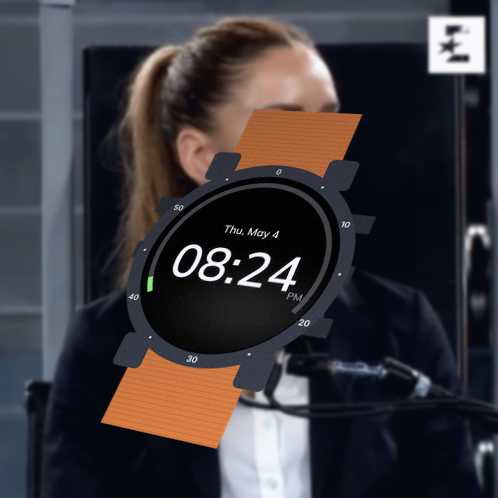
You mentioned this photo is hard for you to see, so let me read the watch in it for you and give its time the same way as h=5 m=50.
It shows h=8 m=24
